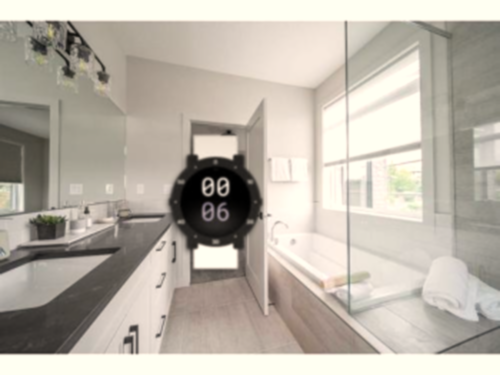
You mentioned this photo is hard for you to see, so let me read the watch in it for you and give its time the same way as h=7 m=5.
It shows h=0 m=6
